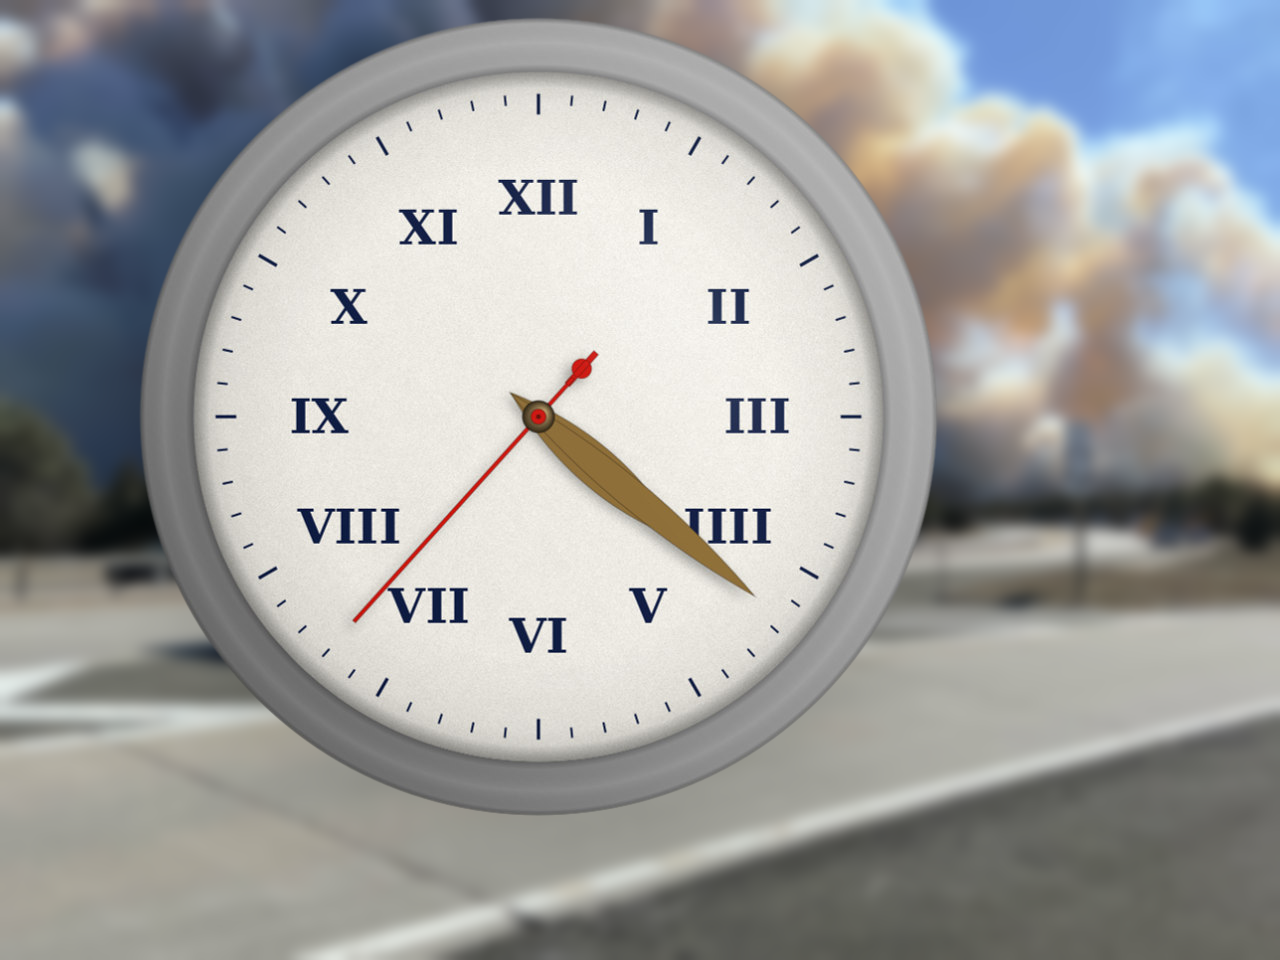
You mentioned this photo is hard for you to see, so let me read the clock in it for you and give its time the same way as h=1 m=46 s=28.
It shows h=4 m=21 s=37
